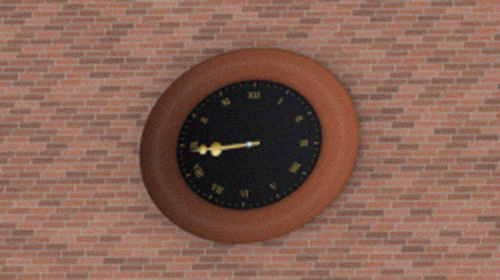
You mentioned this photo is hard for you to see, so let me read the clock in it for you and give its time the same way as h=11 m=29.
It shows h=8 m=44
